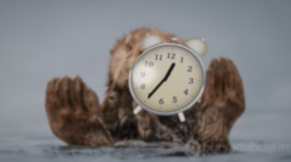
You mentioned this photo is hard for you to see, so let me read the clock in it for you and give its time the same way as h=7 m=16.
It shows h=12 m=35
